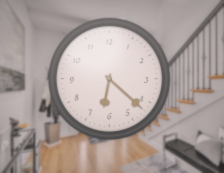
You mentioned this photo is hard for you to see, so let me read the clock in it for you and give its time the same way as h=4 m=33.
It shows h=6 m=22
